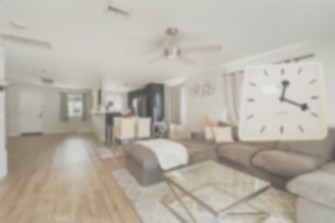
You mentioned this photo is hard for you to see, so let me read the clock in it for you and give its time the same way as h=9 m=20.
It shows h=12 m=19
